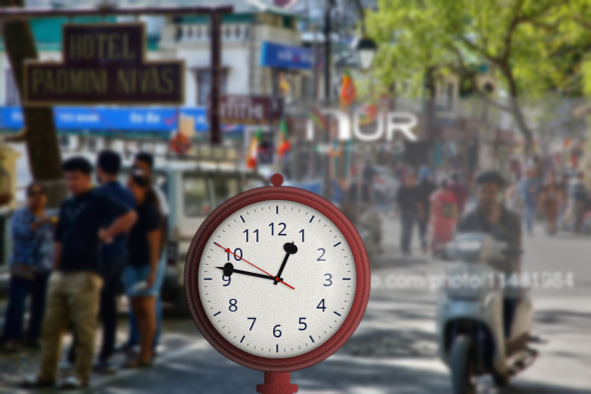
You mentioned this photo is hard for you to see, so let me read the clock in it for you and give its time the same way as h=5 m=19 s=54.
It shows h=12 m=46 s=50
